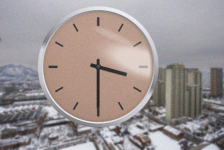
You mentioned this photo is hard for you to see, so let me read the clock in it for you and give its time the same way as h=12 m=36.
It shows h=3 m=30
